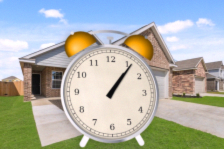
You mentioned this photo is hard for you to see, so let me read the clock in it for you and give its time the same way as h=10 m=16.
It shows h=1 m=6
